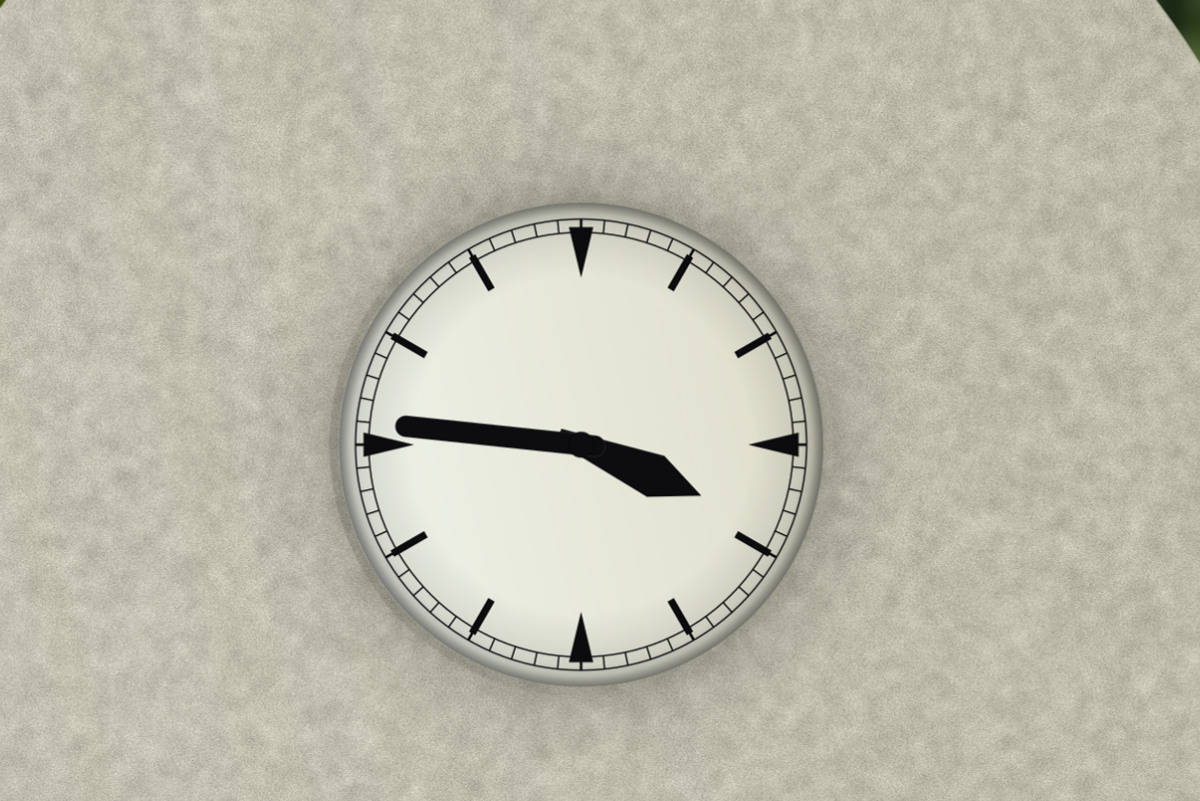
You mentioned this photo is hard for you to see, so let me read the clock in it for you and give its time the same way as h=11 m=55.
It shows h=3 m=46
